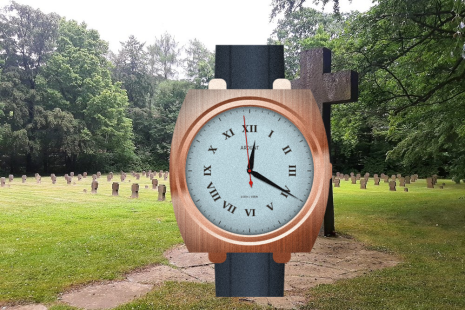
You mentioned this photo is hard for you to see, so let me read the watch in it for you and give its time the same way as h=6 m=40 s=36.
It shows h=12 m=19 s=59
